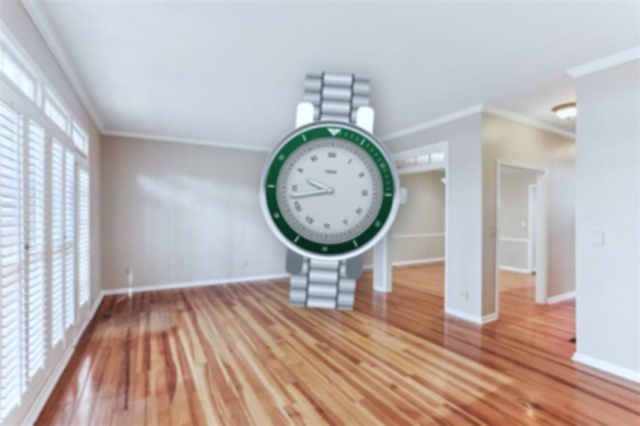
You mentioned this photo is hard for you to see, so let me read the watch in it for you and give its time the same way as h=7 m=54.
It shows h=9 m=43
